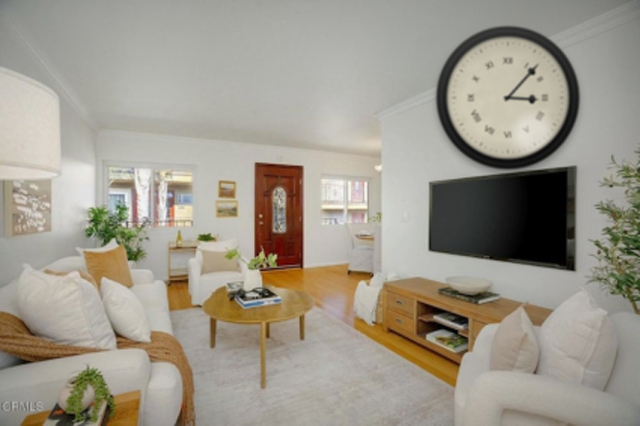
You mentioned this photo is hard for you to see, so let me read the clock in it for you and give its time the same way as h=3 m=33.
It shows h=3 m=7
